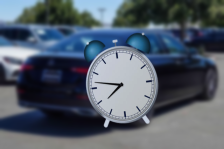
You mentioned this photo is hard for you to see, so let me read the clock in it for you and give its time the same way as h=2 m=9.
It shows h=7 m=47
